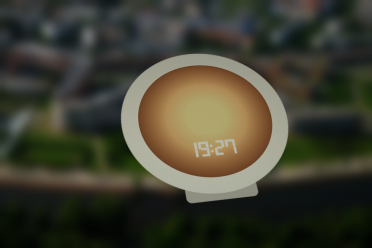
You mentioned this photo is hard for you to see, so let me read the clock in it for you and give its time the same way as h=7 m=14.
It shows h=19 m=27
